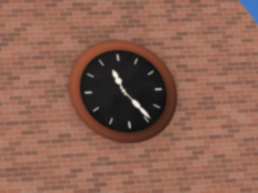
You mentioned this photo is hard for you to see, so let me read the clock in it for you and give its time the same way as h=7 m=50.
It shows h=11 m=24
